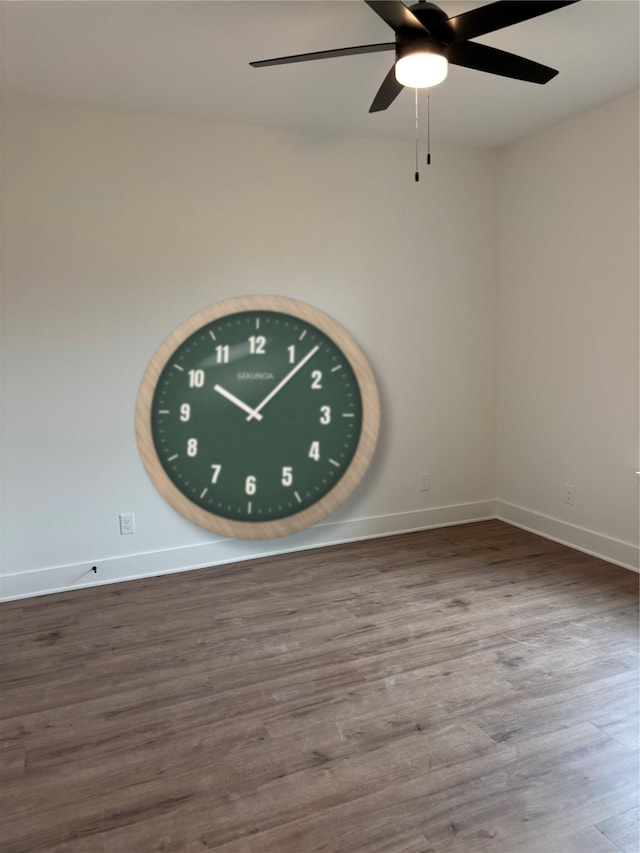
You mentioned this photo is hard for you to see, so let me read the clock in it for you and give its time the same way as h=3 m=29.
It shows h=10 m=7
